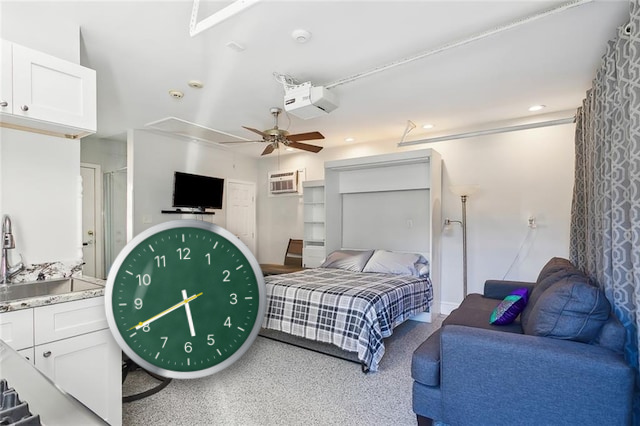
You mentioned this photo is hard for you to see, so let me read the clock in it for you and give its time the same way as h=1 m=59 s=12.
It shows h=5 m=40 s=41
